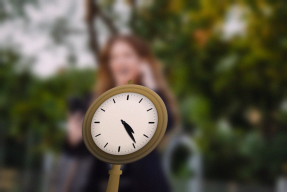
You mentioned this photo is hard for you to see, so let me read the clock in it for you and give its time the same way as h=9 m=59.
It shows h=4 m=24
